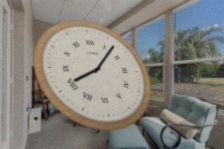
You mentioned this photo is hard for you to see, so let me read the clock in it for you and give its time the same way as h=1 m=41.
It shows h=8 m=7
